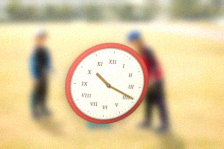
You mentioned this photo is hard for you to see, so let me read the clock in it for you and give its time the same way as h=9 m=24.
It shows h=10 m=19
